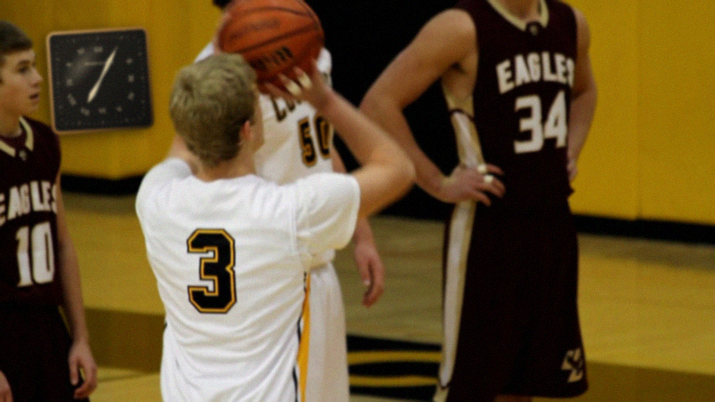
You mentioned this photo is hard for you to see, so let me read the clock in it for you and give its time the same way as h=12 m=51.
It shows h=7 m=5
